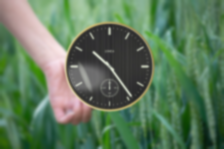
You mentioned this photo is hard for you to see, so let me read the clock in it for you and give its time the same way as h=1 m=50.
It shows h=10 m=24
